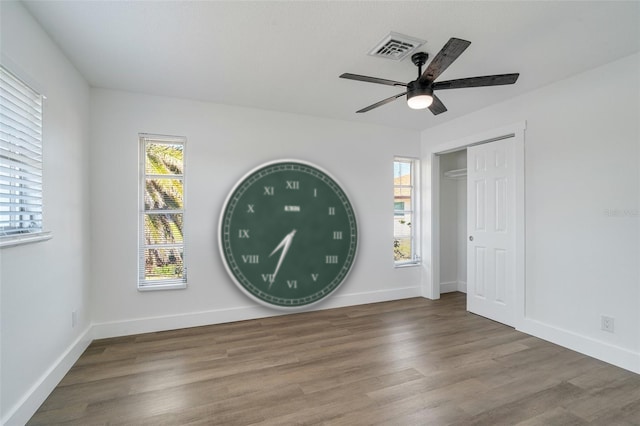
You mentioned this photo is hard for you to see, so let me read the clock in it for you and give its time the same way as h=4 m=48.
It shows h=7 m=34
